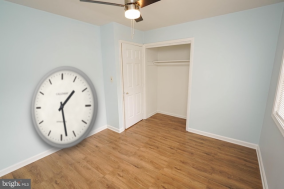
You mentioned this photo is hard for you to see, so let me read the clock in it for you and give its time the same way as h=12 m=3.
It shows h=1 m=28
